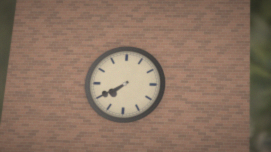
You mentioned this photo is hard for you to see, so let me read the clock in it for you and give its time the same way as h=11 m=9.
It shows h=7 m=40
